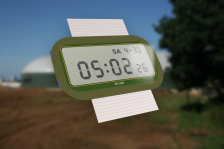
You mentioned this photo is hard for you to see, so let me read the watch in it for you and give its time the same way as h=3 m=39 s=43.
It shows h=5 m=2 s=26
